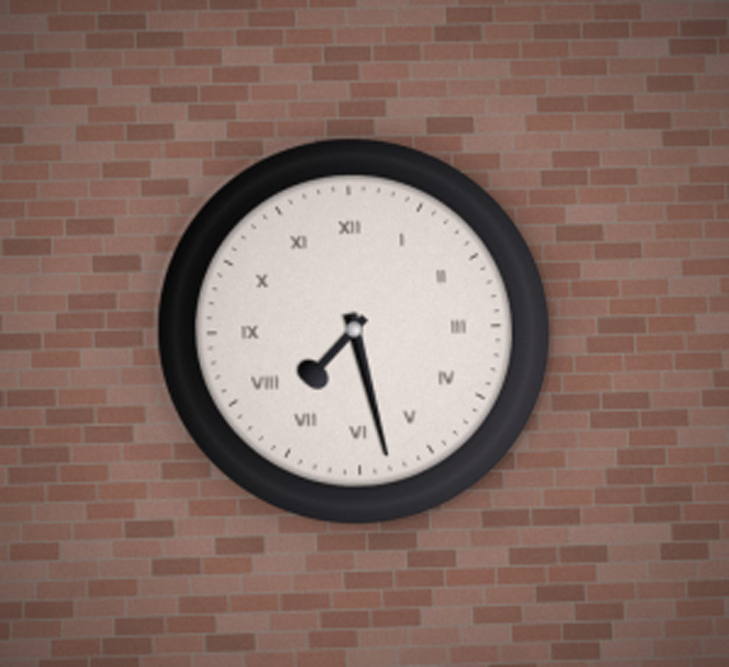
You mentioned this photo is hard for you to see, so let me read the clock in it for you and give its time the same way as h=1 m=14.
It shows h=7 m=28
